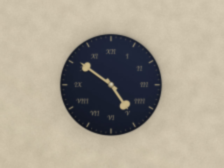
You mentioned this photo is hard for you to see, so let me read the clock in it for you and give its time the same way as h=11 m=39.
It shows h=4 m=51
